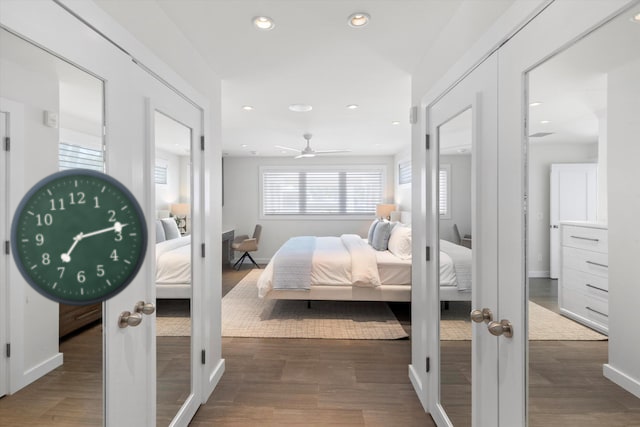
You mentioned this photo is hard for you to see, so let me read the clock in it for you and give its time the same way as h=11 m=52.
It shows h=7 m=13
